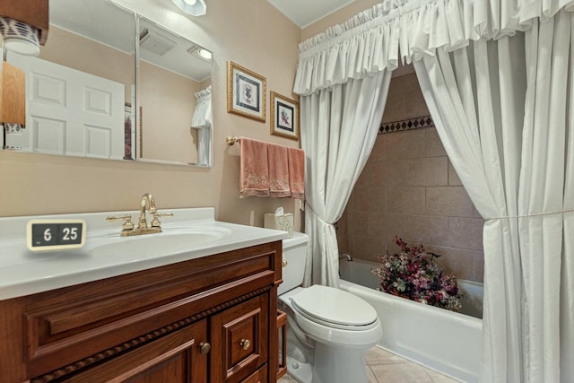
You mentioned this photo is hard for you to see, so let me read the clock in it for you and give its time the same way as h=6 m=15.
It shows h=6 m=25
